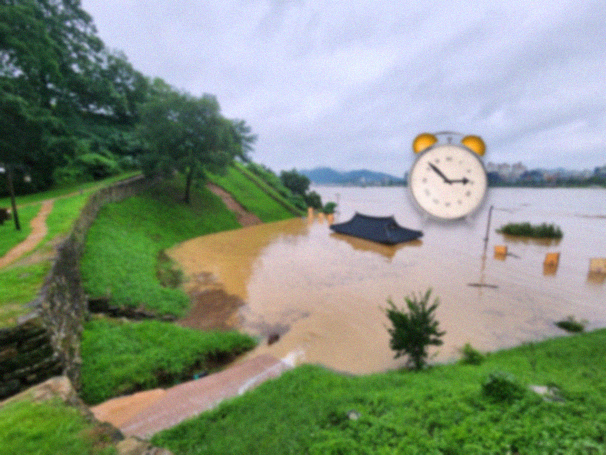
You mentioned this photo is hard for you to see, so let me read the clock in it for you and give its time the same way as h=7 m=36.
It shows h=2 m=52
